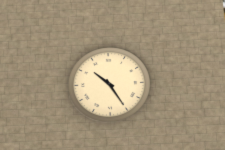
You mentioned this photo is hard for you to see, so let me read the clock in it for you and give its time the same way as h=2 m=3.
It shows h=10 m=25
